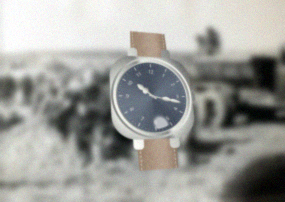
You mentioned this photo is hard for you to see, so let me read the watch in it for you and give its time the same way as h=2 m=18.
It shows h=10 m=17
